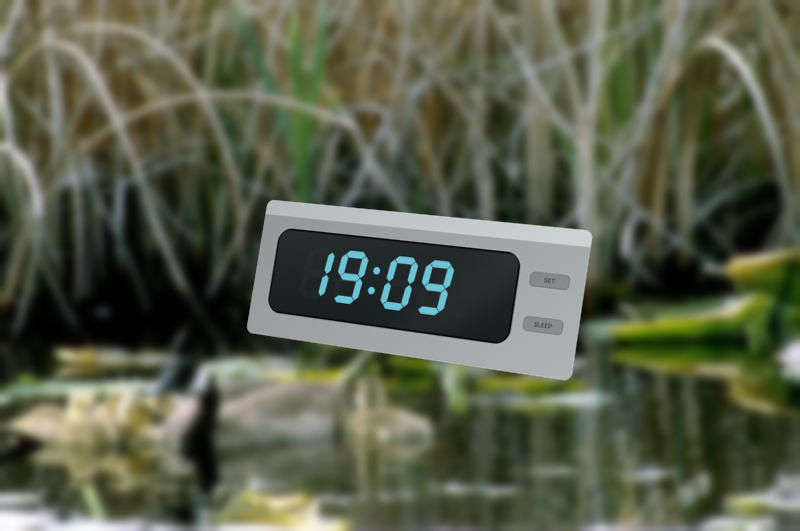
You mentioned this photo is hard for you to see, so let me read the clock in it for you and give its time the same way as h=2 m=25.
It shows h=19 m=9
